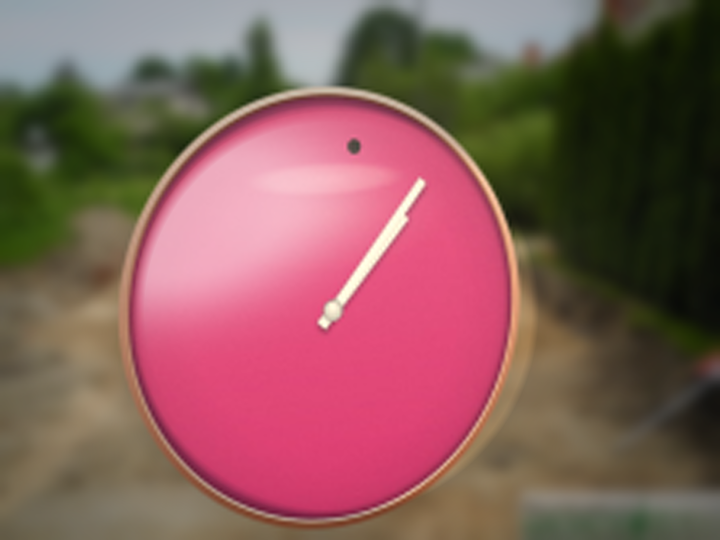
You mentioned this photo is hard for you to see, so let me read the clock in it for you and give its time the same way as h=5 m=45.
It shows h=1 m=5
